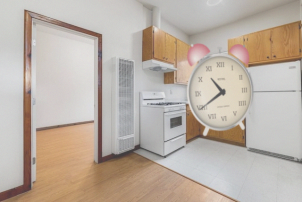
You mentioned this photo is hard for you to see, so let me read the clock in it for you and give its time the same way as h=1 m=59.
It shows h=10 m=40
